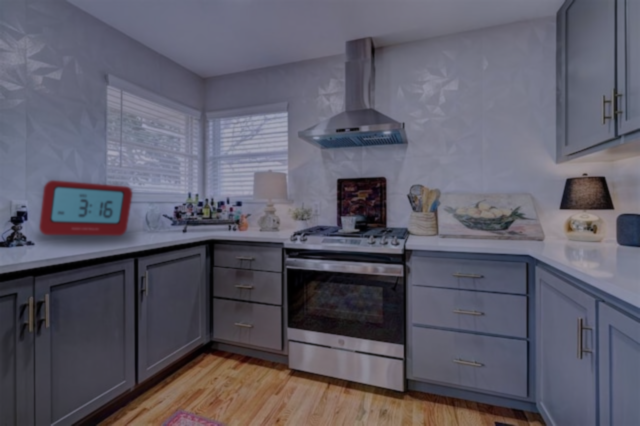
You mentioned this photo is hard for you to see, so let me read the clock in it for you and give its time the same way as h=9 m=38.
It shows h=3 m=16
